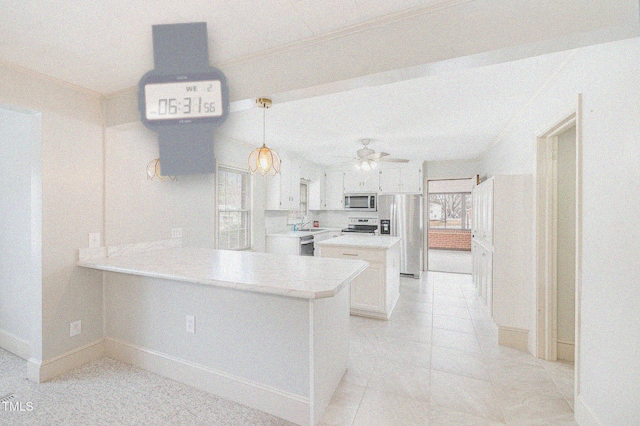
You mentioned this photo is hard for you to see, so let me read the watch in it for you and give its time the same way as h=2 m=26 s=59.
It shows h=6 m=31 s=56
